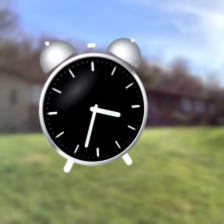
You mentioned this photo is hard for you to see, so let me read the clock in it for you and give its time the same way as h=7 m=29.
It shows h=3 m=33
